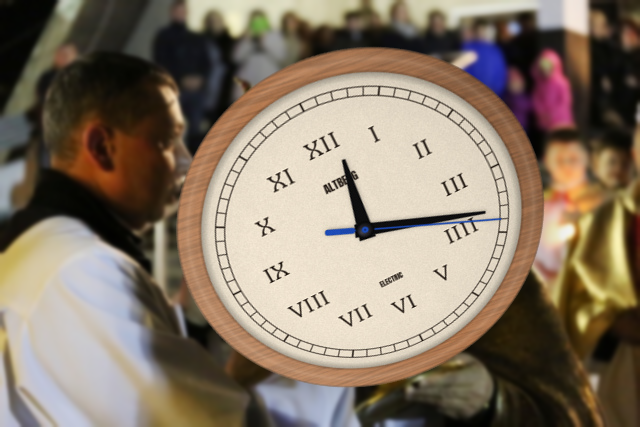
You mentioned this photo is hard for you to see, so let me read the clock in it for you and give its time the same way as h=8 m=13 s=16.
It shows h=12 m=18 s=19
